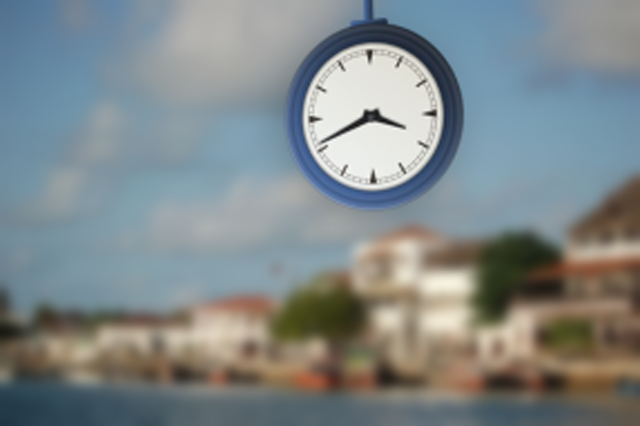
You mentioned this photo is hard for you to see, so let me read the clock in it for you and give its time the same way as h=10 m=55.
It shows h=3 m=41
